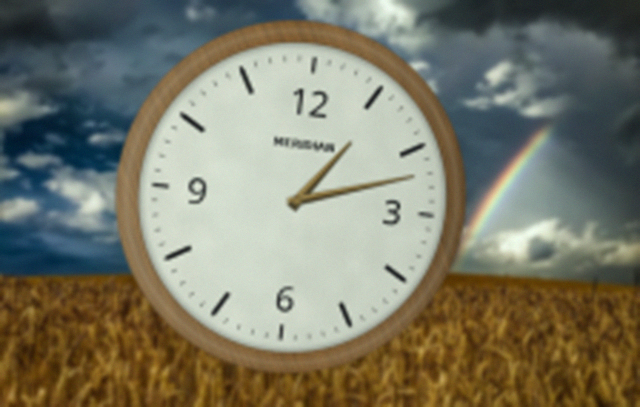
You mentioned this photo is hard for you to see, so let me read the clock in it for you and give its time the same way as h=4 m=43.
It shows h=1 m=12
